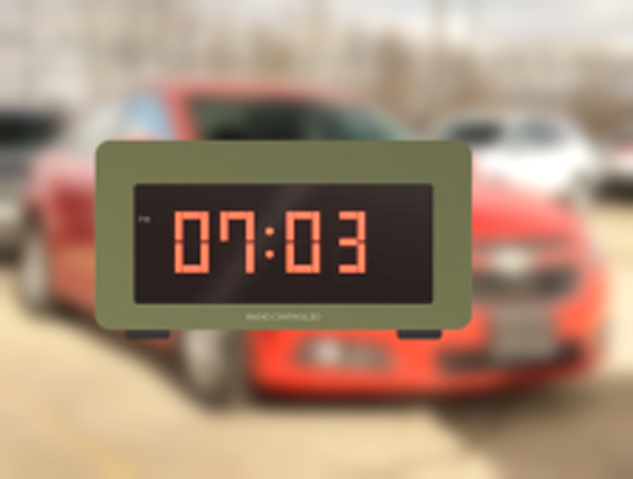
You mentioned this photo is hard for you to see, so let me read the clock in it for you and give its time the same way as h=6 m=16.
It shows h=7 m=3
